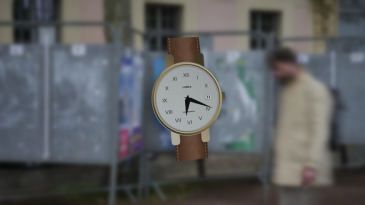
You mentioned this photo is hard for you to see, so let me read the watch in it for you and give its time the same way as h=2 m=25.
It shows h=6 m=19
